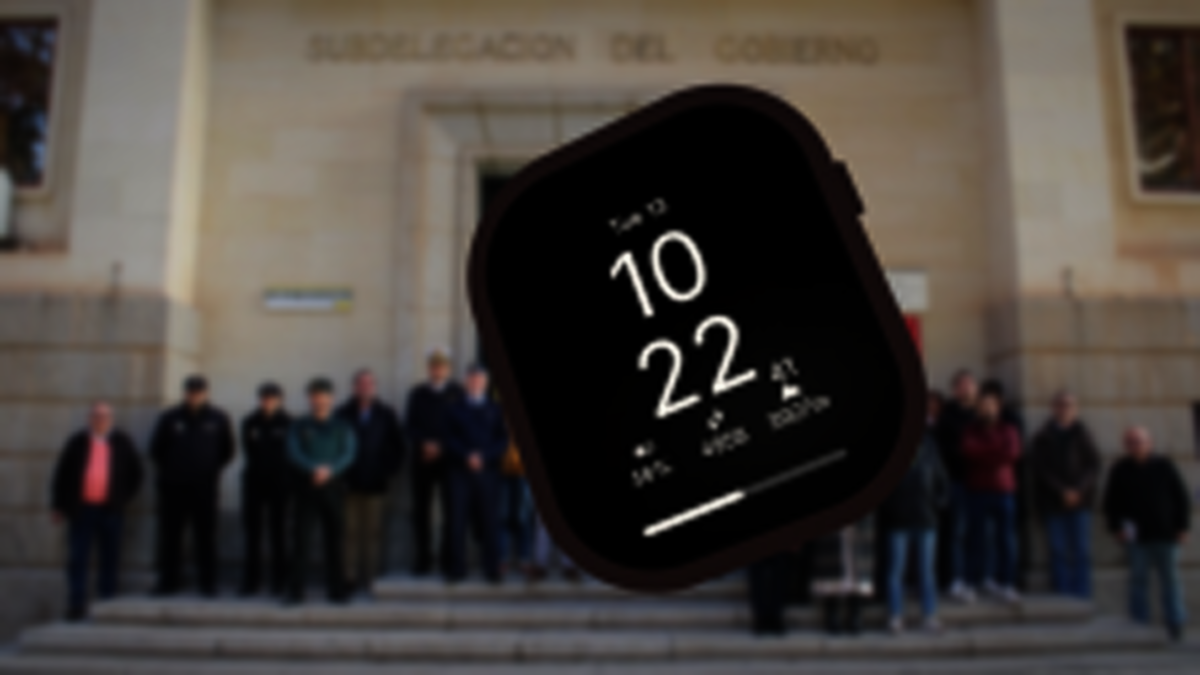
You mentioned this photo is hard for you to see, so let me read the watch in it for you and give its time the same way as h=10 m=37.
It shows h=10 m=22
